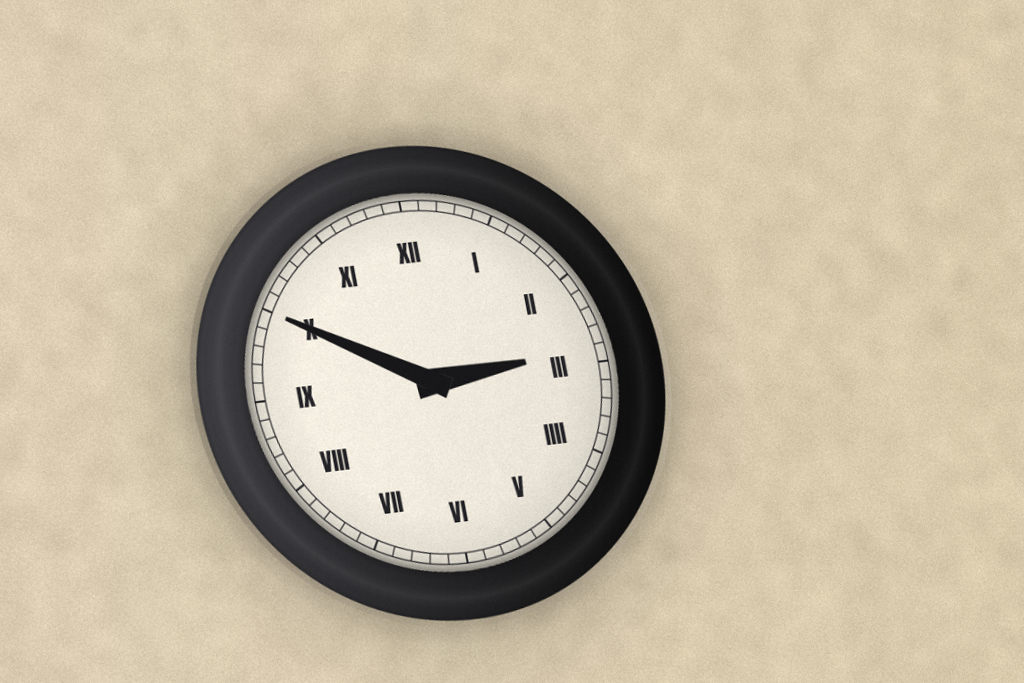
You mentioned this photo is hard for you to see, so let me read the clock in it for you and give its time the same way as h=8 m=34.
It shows h=2 m=50
